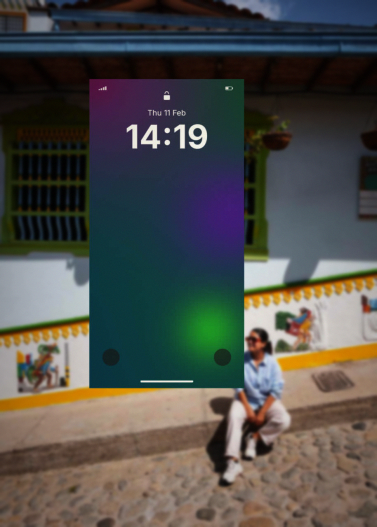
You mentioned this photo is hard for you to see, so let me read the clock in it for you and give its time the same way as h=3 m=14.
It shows h=14 m=19
